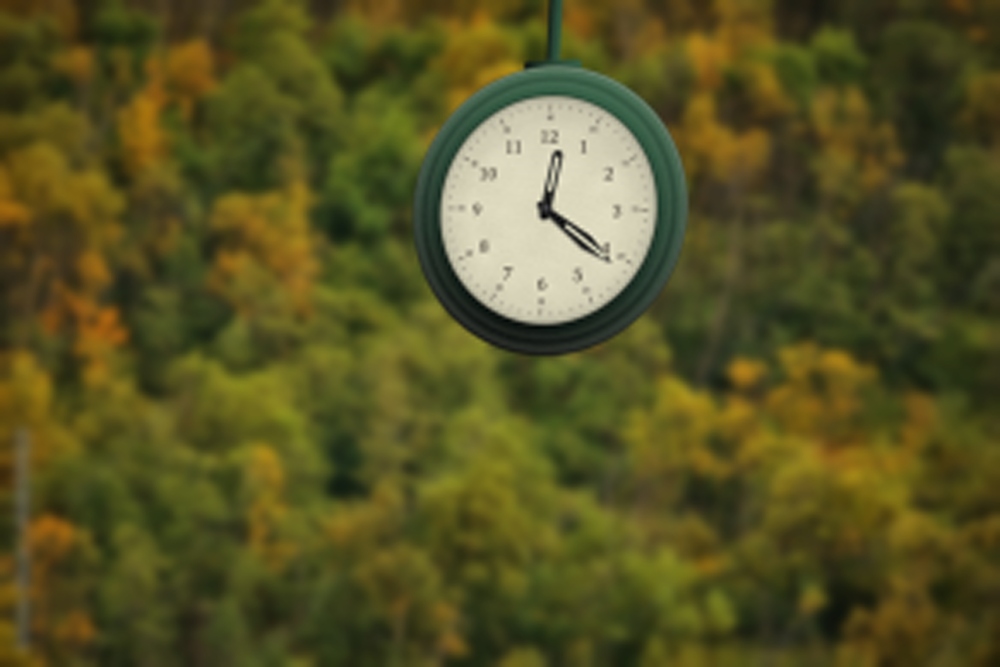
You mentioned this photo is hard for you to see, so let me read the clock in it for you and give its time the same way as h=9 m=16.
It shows h=12 m=21
